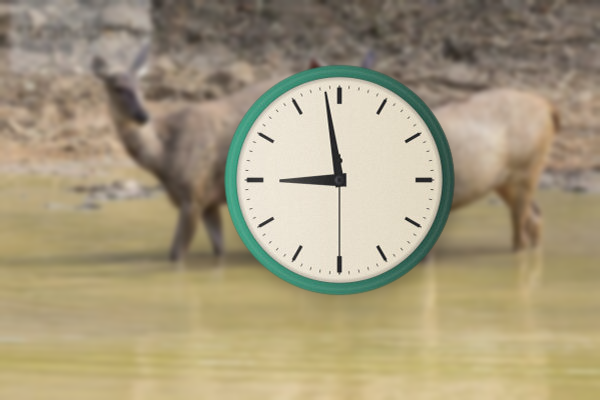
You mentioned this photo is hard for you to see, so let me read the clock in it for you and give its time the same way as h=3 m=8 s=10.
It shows h=8 m=58 s=30
